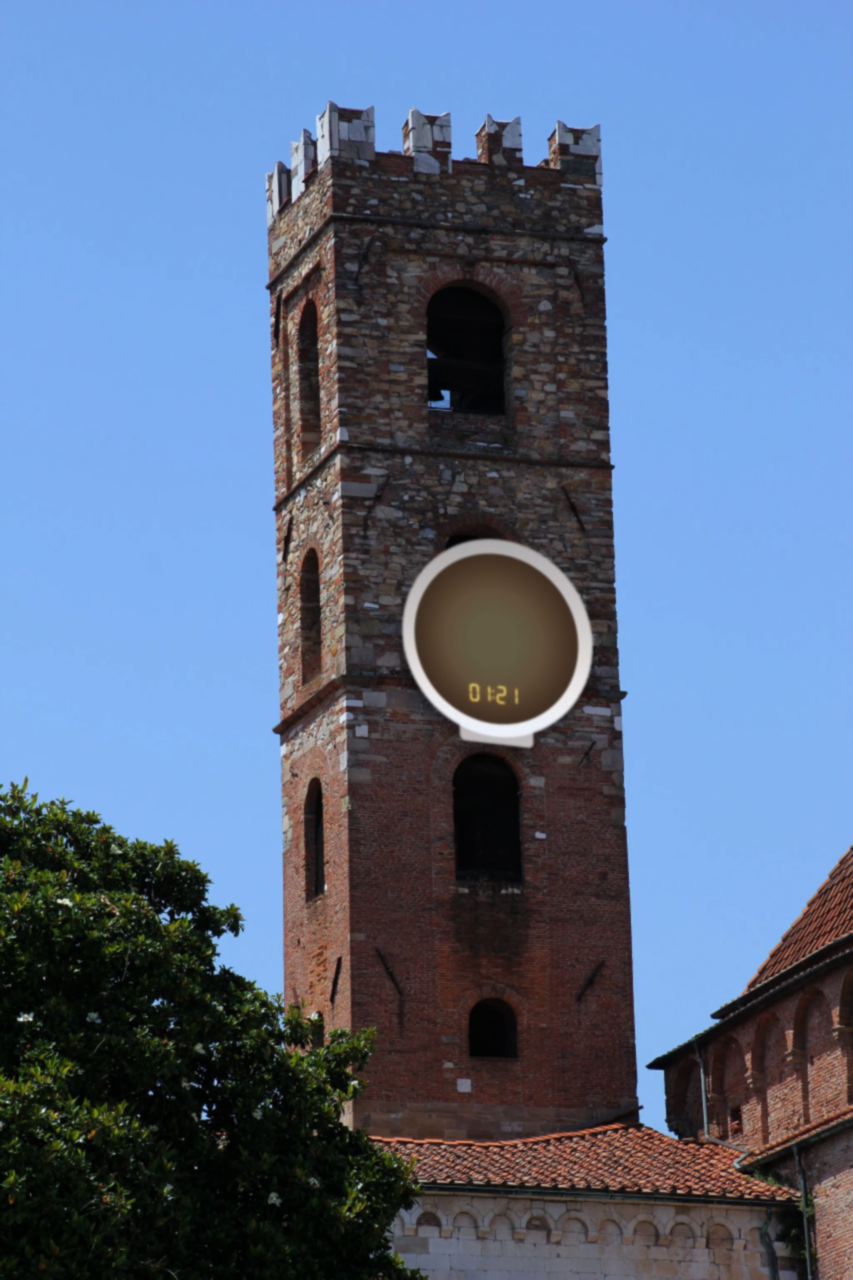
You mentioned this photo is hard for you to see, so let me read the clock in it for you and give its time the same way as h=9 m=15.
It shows h=1 m=21
